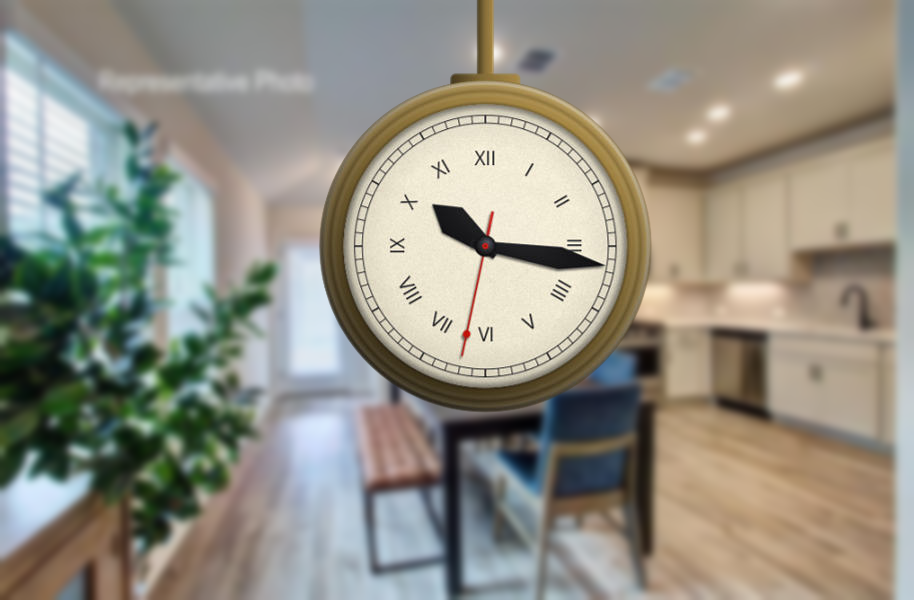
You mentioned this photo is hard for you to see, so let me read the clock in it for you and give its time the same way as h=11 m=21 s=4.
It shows h=10 m=16 s=32
